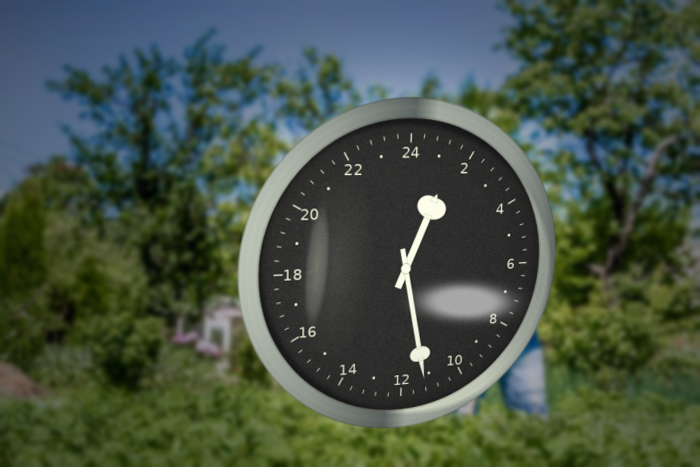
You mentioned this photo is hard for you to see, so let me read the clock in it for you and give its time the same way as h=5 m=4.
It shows h=1 m=28
